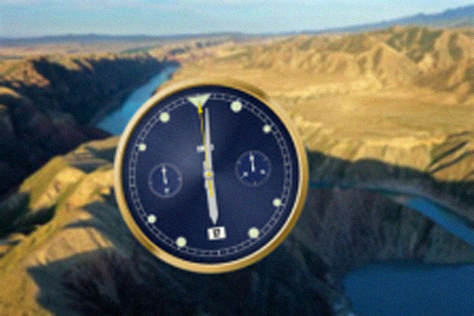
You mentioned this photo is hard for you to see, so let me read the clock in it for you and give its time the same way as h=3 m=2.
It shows h=6 m=1
